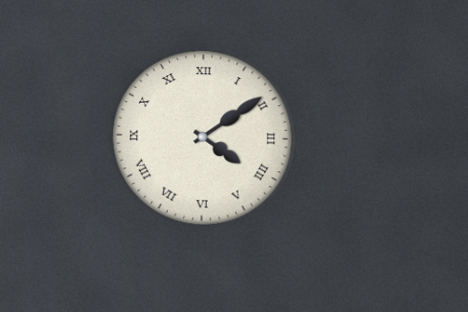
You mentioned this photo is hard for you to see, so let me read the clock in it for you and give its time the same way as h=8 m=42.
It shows h=4 m=9
